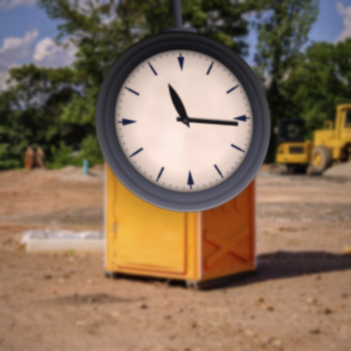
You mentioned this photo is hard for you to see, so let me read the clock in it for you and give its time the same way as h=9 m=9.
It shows h=11 m=16
